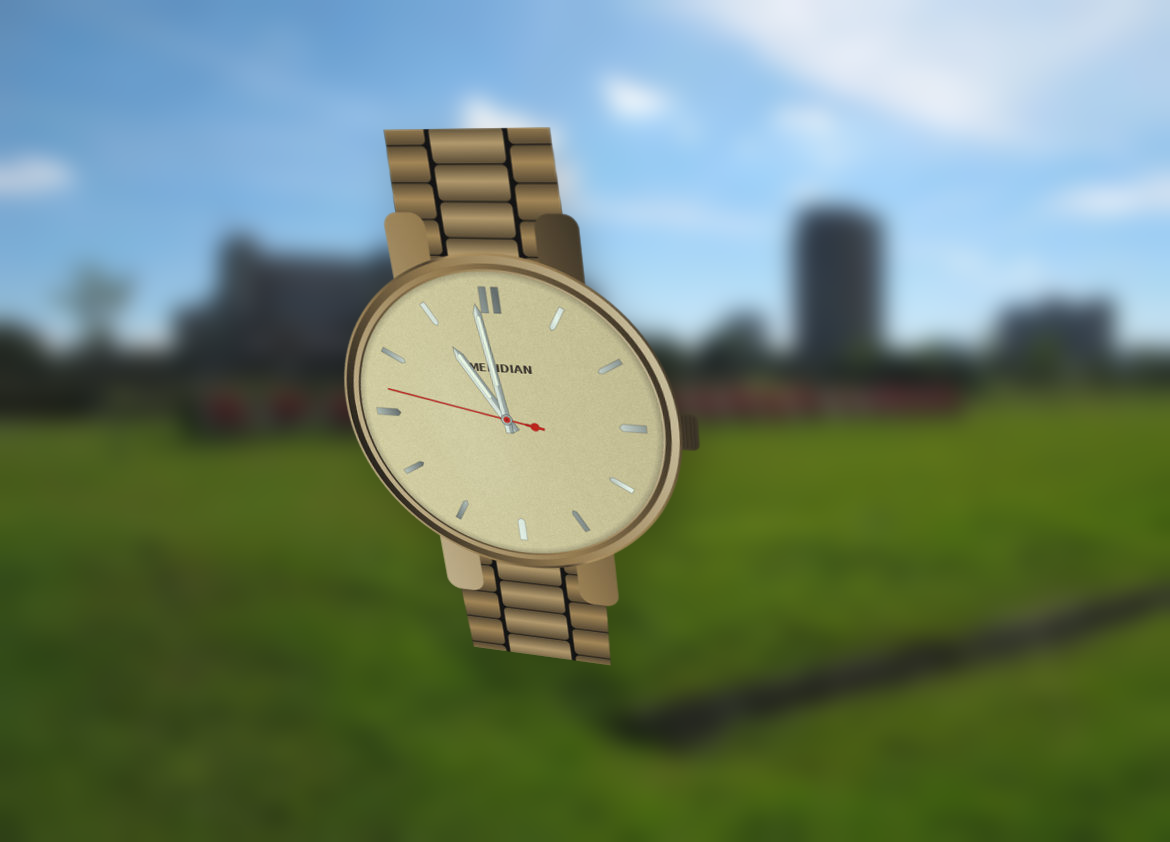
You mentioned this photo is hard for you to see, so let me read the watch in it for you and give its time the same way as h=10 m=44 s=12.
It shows h=10 m=58 s=47
